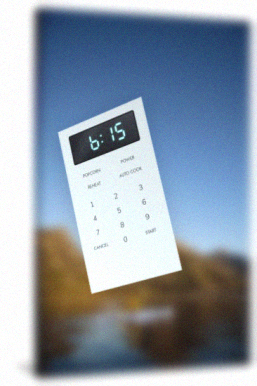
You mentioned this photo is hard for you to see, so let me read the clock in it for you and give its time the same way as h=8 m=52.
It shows h=6 m=15
